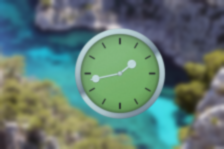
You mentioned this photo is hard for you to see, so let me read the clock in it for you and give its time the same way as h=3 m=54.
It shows h=1 m=43
